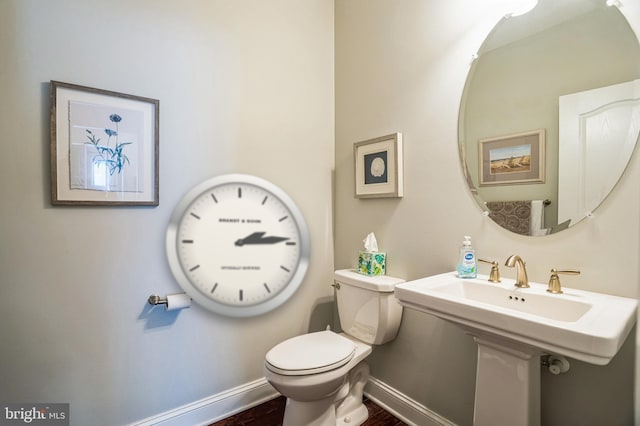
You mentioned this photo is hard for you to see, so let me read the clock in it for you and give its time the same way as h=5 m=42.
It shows h=2 m=14
